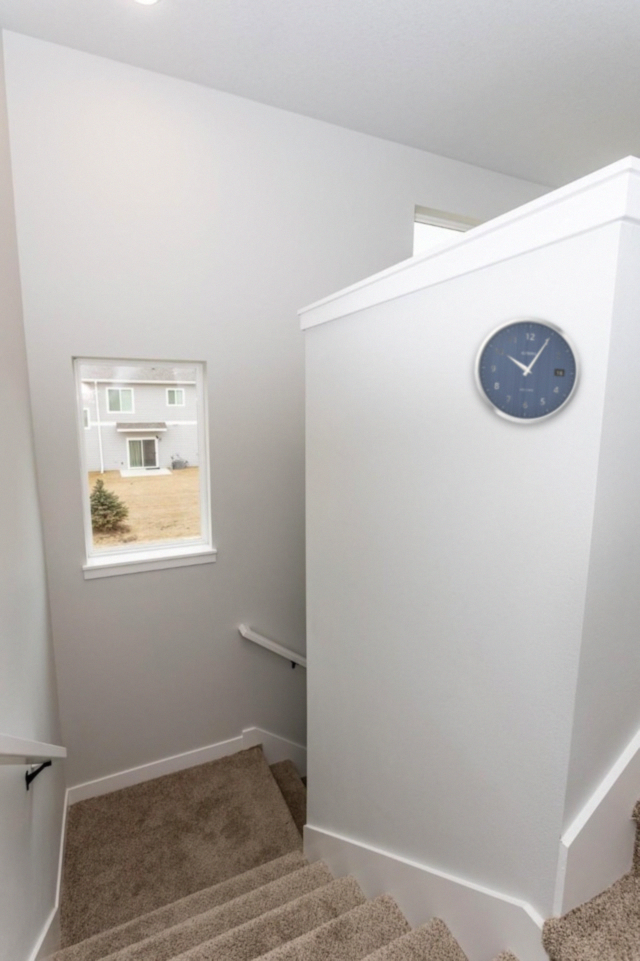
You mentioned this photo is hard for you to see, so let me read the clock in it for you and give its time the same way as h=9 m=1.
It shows h=10 m=5
